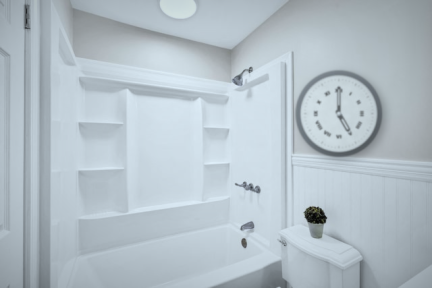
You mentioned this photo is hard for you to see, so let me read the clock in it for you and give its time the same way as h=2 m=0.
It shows h=5 m=0
